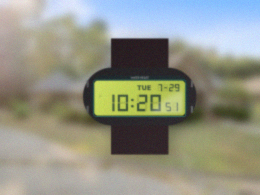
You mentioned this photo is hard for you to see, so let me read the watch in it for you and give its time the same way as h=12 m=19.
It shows h=10 m=20
